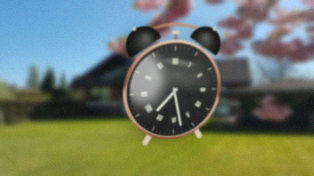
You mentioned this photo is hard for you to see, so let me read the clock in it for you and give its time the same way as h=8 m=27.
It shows h=7 m=28
